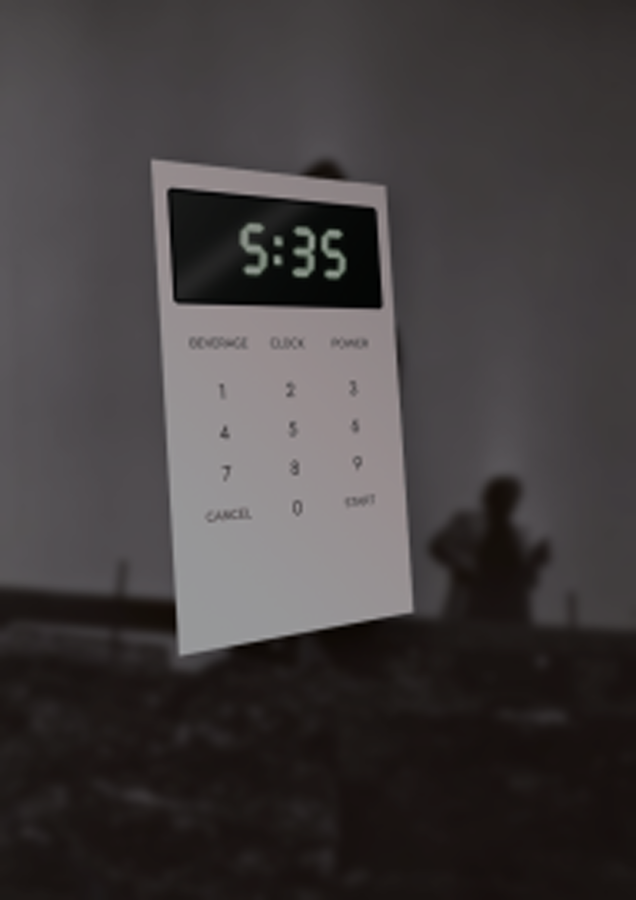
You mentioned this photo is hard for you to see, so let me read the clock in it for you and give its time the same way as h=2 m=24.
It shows h=5 m=35
